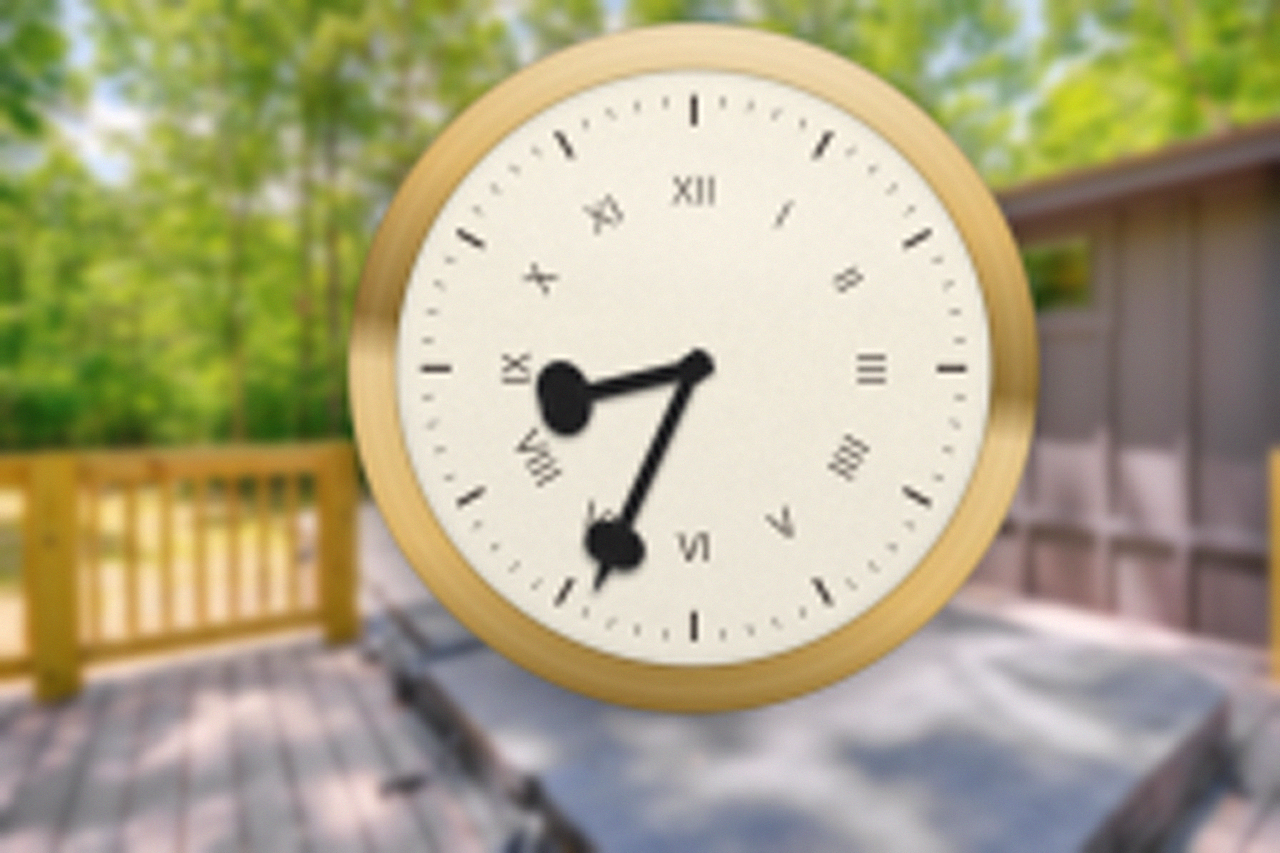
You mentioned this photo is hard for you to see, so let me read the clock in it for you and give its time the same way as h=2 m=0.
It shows h=8 m=34
